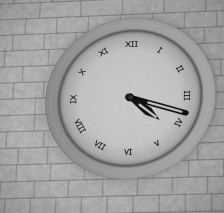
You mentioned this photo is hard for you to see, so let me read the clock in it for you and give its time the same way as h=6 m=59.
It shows h=4 m=18
